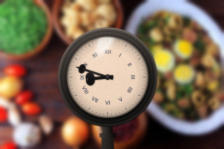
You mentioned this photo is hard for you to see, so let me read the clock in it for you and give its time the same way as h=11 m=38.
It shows h=8 m=48
